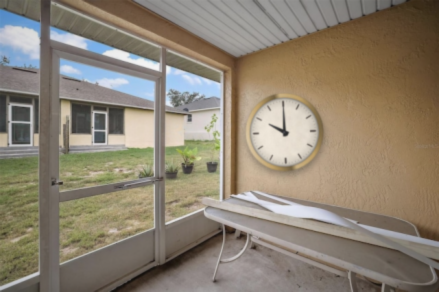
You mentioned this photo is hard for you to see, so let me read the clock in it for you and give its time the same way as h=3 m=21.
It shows h=10 m=0
